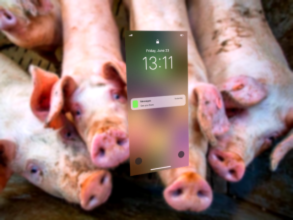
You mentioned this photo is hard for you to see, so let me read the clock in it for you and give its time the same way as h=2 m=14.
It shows h=13 m=11
